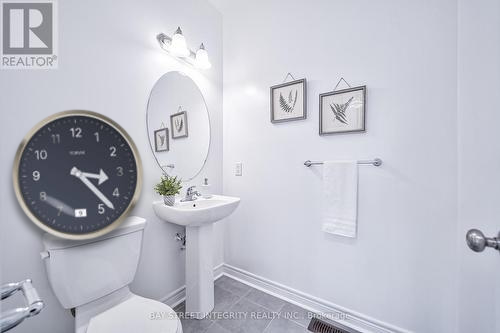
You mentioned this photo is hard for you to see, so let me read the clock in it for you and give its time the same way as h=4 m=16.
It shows h=3 m=23
